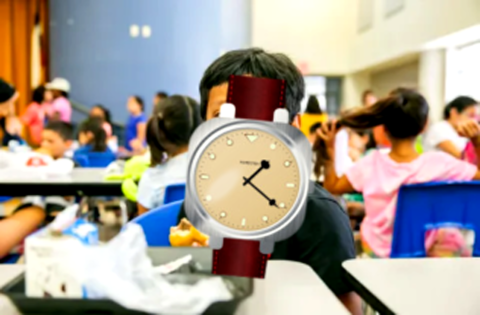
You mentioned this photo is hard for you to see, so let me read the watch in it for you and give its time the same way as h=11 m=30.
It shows h=1 m=21
